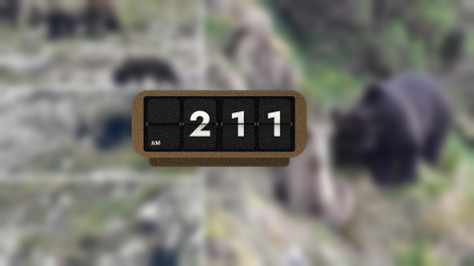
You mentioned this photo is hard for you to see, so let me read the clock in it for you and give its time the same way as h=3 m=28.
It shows h=2 m=11
